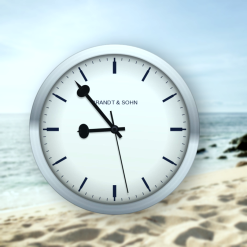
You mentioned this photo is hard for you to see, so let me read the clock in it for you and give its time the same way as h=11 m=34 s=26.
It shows h=8 m=53 s=28
